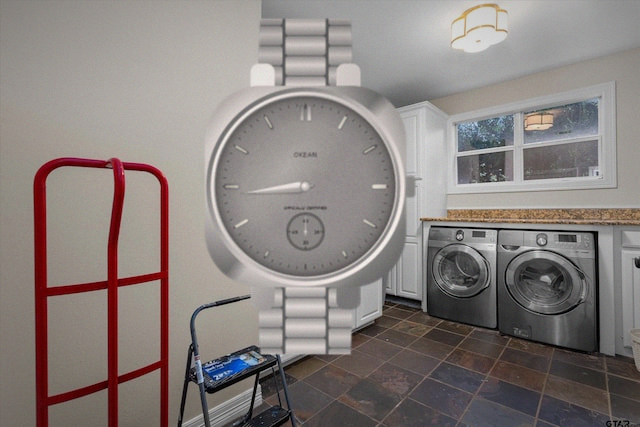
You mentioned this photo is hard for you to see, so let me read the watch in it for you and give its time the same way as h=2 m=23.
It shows h=8 m=44
